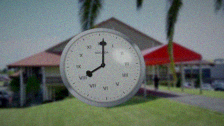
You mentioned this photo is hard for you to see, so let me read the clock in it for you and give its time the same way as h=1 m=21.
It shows h=8 m=1
